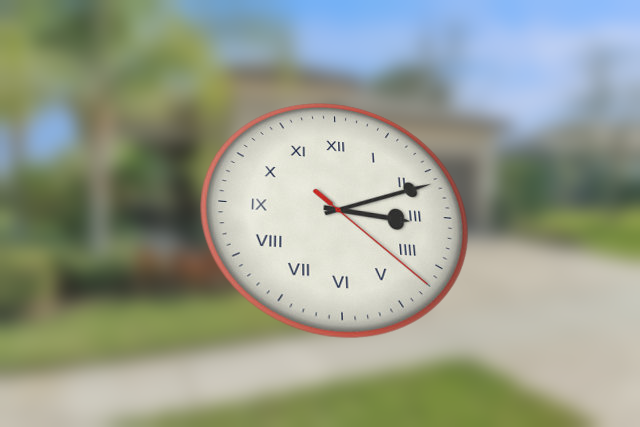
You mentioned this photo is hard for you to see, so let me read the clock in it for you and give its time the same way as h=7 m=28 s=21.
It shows h=3 m=11 s=22
